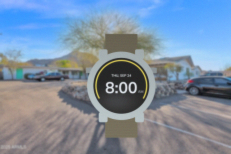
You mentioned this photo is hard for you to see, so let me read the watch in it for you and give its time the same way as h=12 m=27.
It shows h=8 m=0
